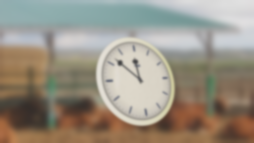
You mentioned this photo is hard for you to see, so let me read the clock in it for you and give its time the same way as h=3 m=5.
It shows h=11 m=52
